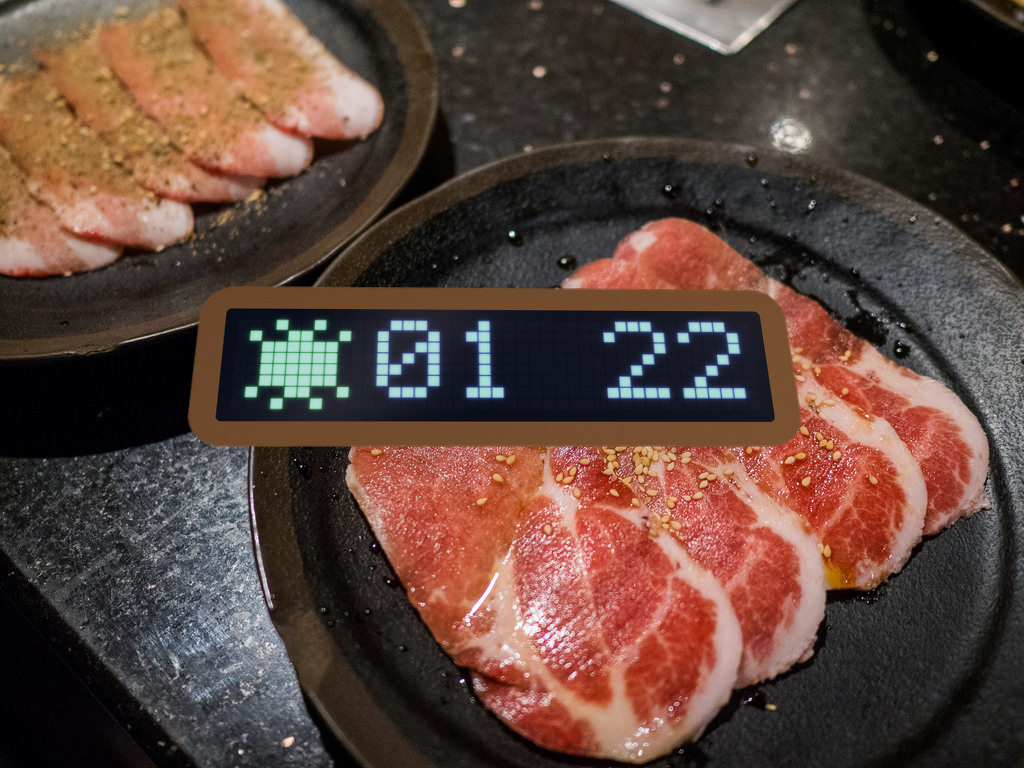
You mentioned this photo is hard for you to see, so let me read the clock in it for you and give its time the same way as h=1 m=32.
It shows h=1 m=22
